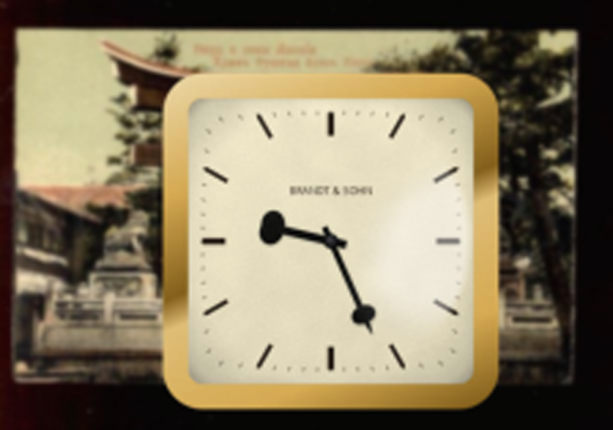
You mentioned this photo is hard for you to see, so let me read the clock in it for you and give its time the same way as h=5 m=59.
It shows h=9 m=26
